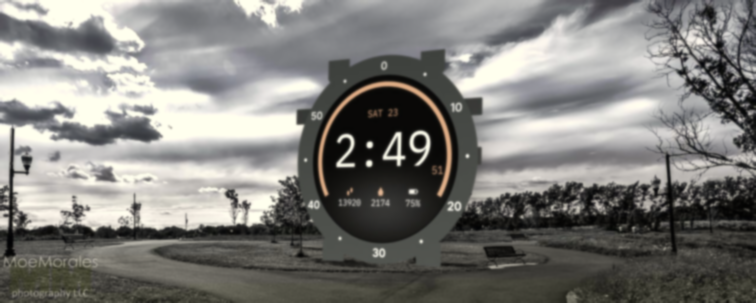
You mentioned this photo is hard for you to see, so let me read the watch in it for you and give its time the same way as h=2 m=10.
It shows h=2 m=49
